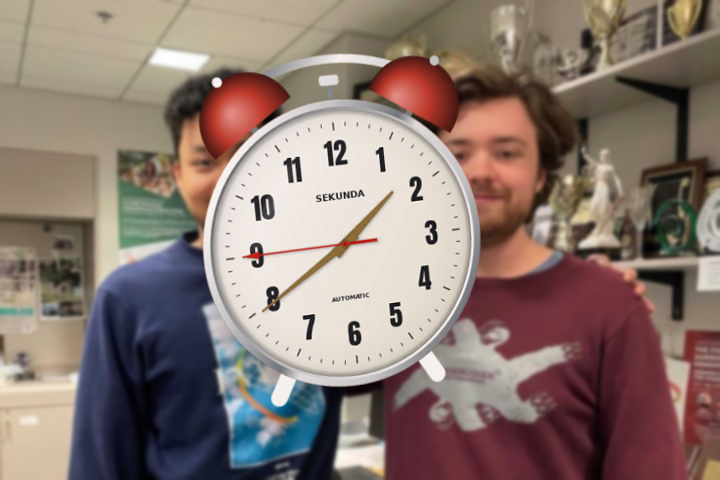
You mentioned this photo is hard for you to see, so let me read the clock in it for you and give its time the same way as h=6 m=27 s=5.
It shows h=1 m=39 s=45
